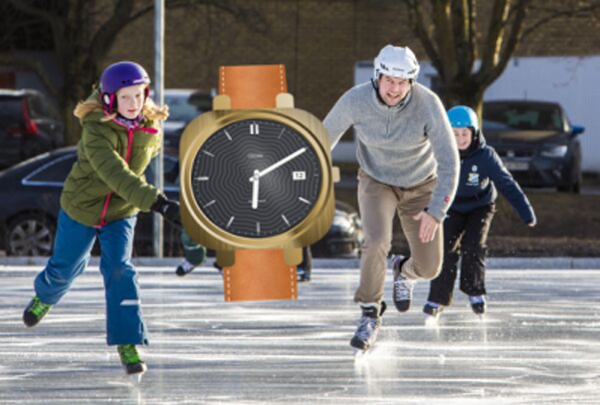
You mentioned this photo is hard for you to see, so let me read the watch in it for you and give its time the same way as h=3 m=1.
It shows h=6 m=10
